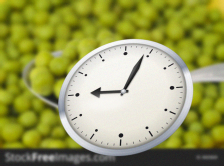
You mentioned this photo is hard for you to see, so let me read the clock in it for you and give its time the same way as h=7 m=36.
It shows h=9 m=4
